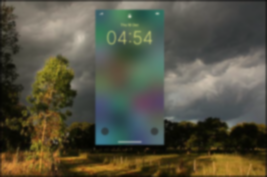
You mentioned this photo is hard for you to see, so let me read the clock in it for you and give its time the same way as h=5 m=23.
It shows h=4 m=54
